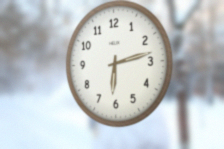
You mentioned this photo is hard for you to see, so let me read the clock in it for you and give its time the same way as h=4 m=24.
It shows h=6 m=13
